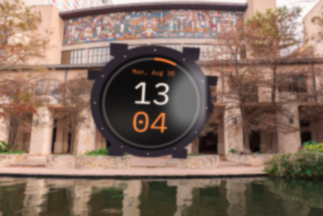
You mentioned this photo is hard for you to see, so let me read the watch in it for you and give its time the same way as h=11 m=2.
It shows h=13 m=4
